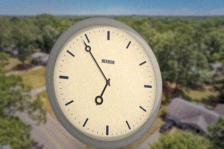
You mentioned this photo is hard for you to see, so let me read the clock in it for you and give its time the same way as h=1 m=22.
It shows h=6 m=54
